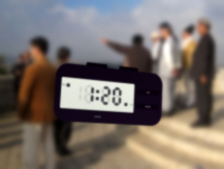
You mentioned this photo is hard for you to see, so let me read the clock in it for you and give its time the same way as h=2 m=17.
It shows h=1 m=20
